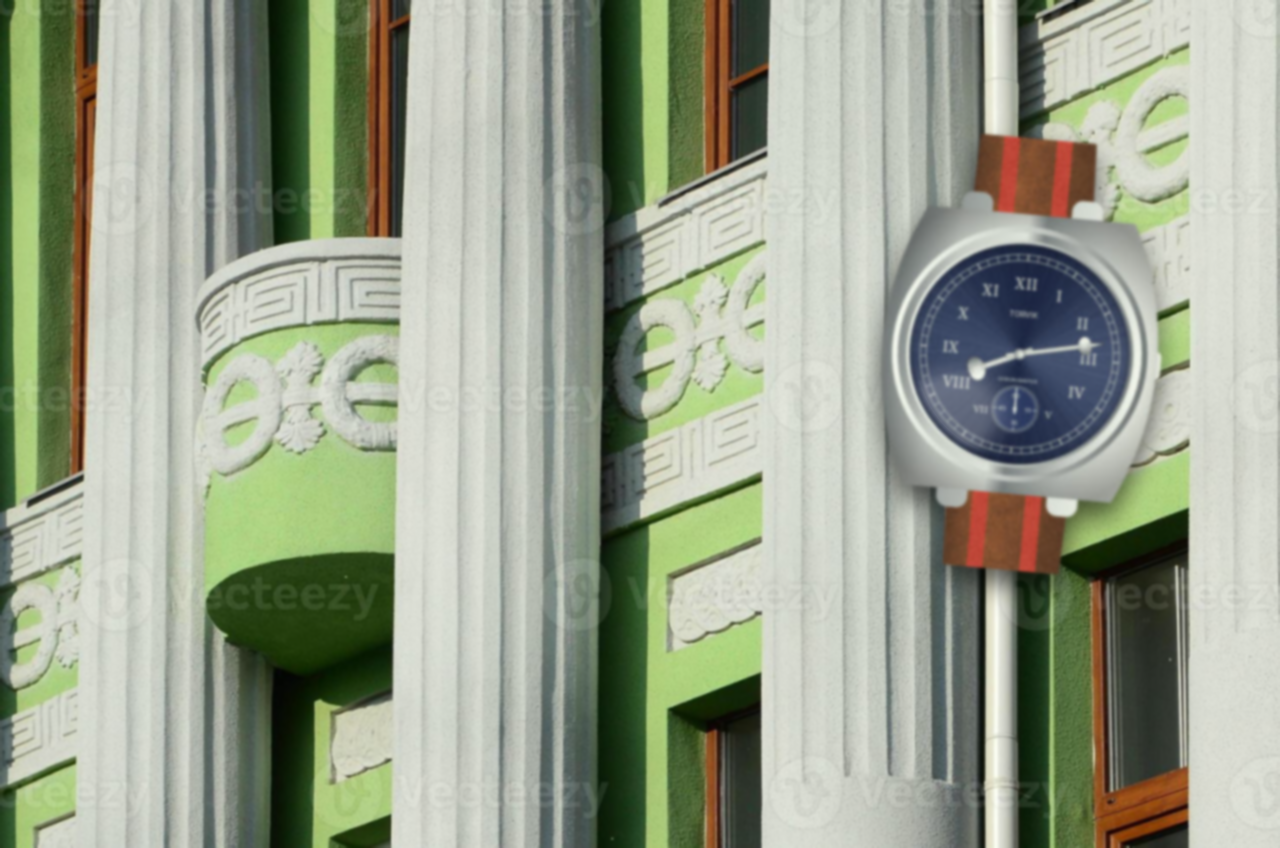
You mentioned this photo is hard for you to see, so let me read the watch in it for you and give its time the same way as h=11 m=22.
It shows h=8 m=13
